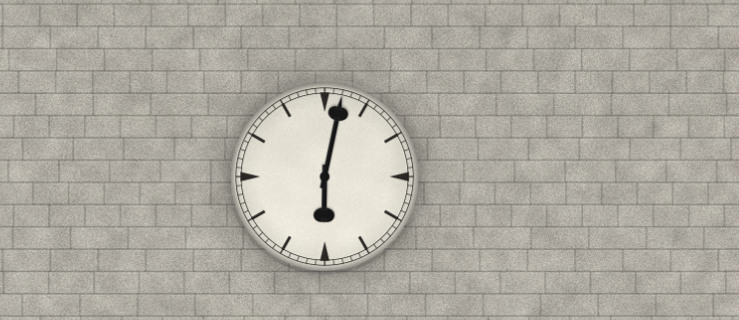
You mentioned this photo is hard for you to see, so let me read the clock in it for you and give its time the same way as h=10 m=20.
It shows h=6 m=2
